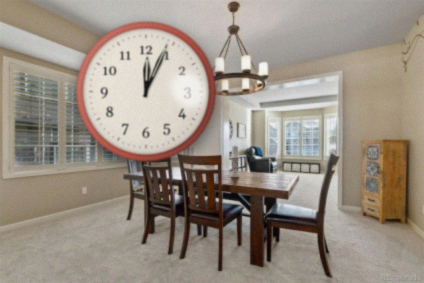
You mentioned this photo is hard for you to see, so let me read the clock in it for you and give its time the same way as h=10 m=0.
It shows h=12 m=4
